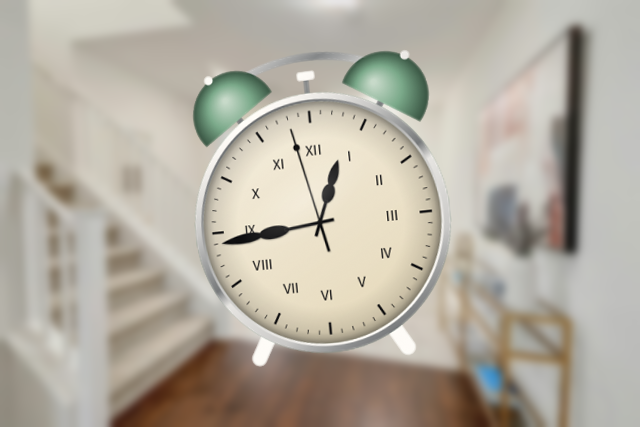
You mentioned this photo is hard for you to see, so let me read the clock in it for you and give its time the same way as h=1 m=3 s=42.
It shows h=12 m=43 s=58
